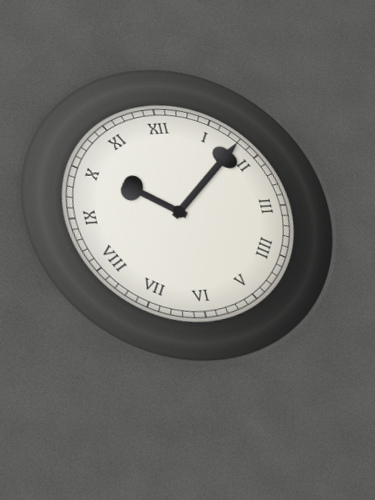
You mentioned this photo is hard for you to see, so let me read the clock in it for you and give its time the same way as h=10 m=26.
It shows h=10 m=8
